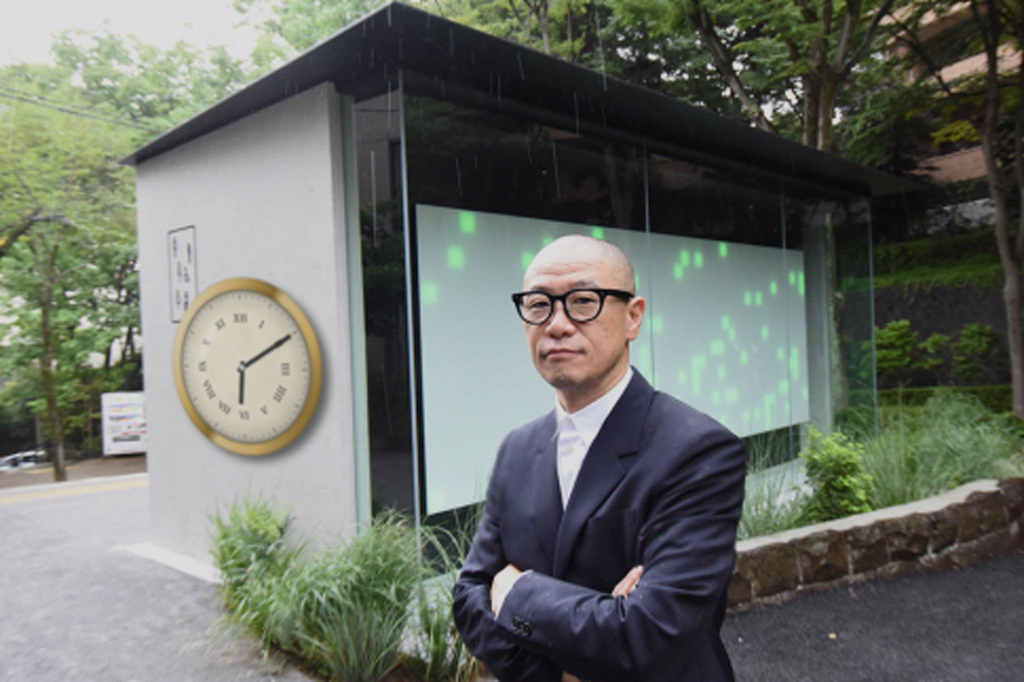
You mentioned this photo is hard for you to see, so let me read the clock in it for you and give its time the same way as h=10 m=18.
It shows h=6 m=10
